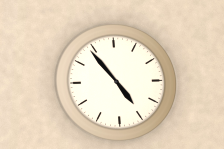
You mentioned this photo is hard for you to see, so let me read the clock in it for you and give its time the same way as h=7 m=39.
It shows h=4 m=54
